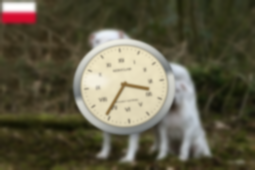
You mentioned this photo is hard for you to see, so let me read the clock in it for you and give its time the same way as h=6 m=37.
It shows h=3 m=36
